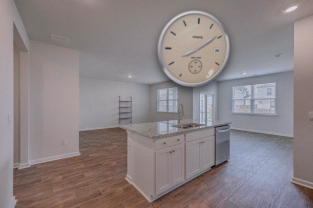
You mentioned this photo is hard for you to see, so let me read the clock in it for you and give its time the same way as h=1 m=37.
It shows h=8 m=9
